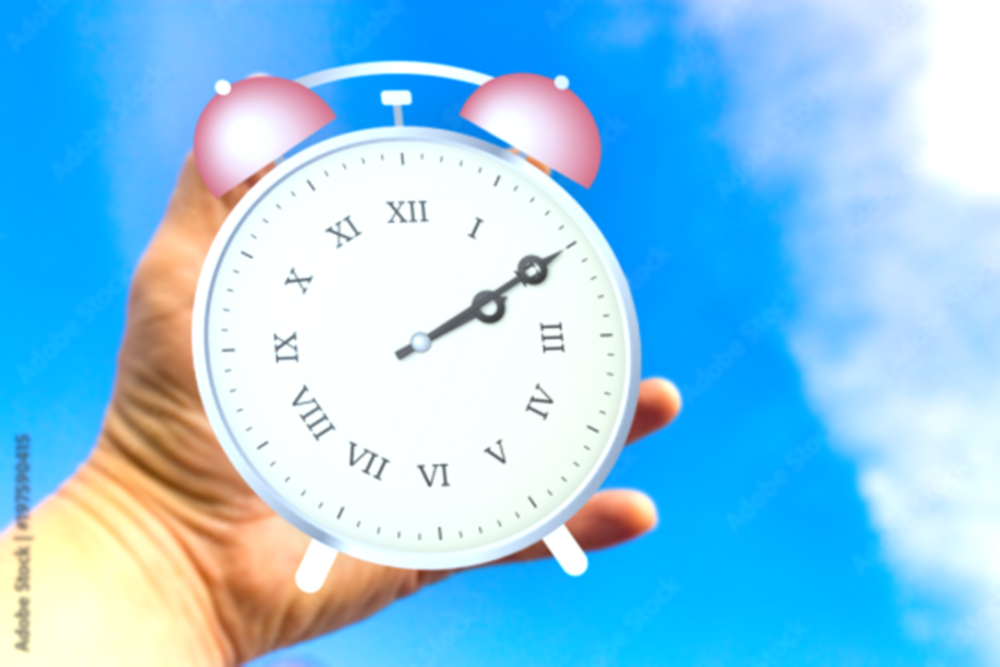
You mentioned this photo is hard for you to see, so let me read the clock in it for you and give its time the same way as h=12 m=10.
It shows h=2 m=10
